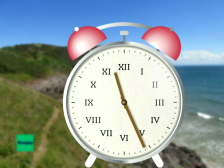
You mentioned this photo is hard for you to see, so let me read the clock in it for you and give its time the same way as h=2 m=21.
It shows h=11 m=26
